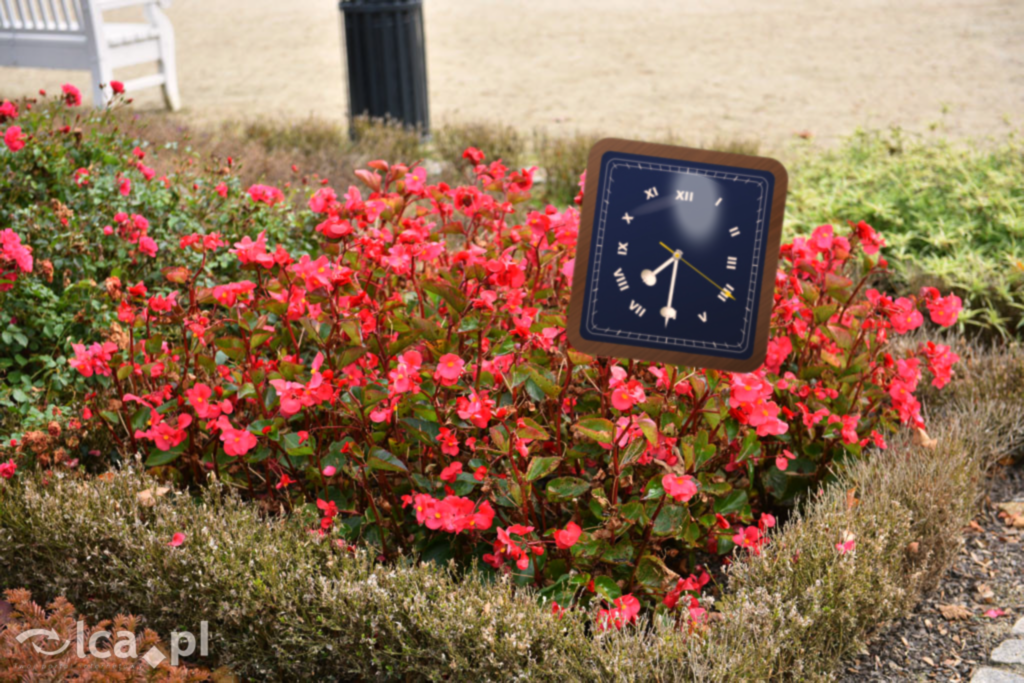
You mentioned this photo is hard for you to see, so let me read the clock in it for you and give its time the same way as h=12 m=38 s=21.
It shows h=7 m=30 s=20
